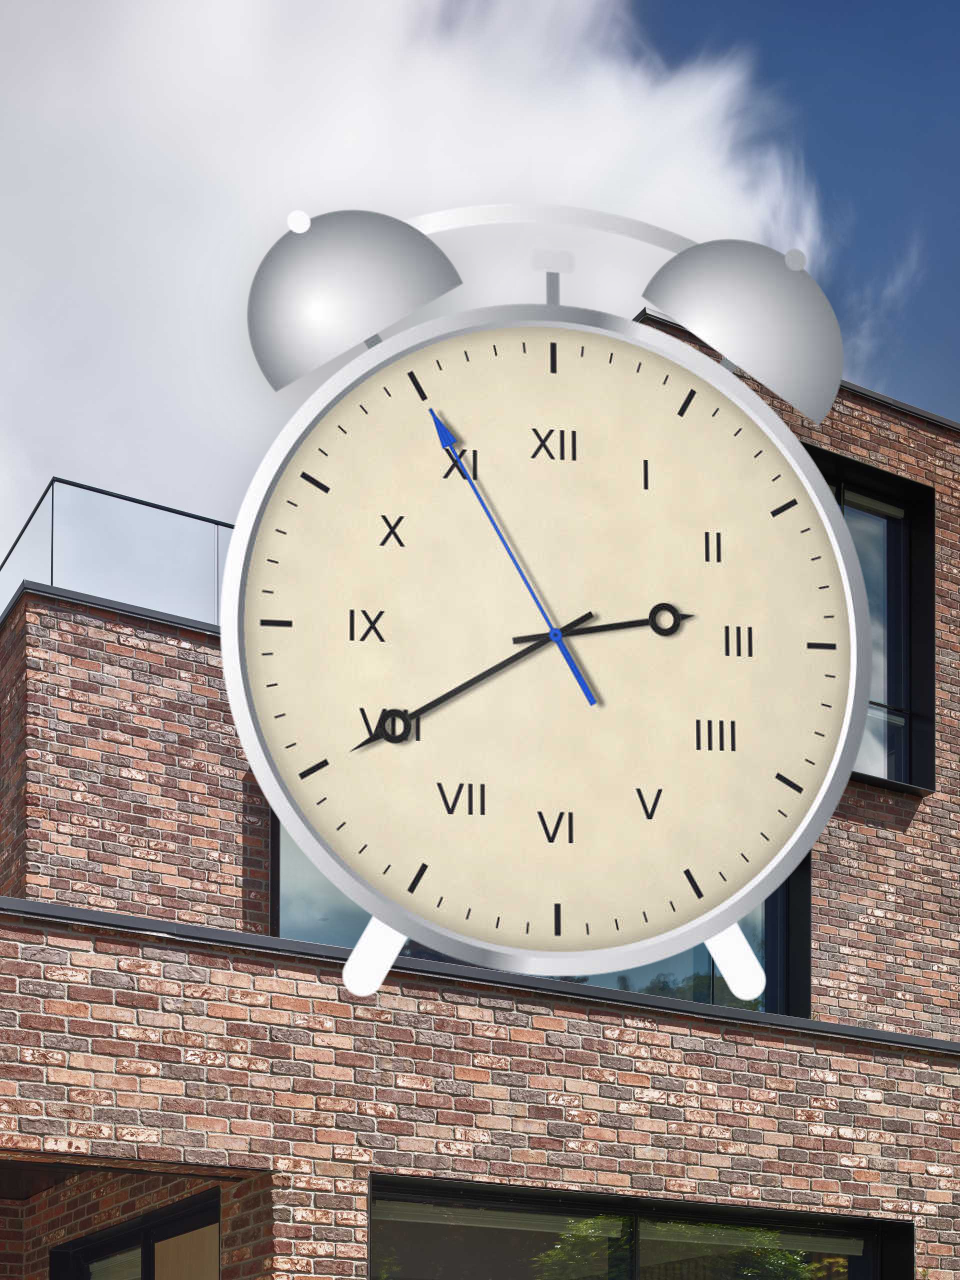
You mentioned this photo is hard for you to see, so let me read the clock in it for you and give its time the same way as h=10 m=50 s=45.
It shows h=2 m=39 s=55
